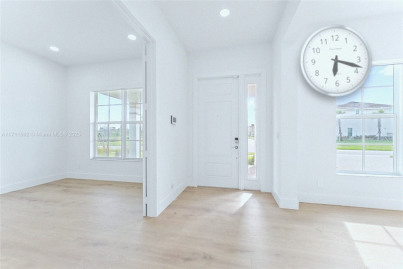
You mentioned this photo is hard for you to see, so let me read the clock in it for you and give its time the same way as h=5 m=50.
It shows h=6 m=18
